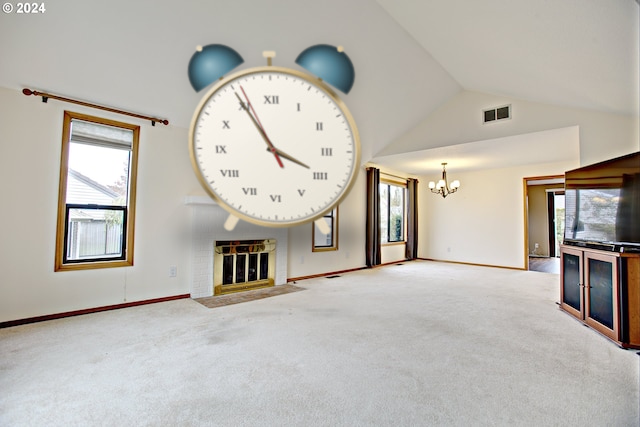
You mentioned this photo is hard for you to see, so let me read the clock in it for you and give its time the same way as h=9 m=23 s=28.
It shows h=3 m=54 s=56
